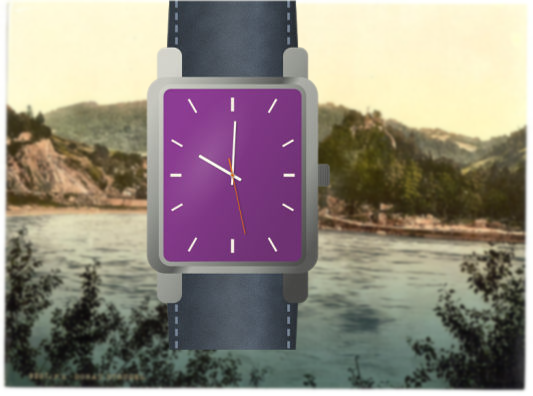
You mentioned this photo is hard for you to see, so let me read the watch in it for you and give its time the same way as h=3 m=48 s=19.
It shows h=10 m=0 s=28
